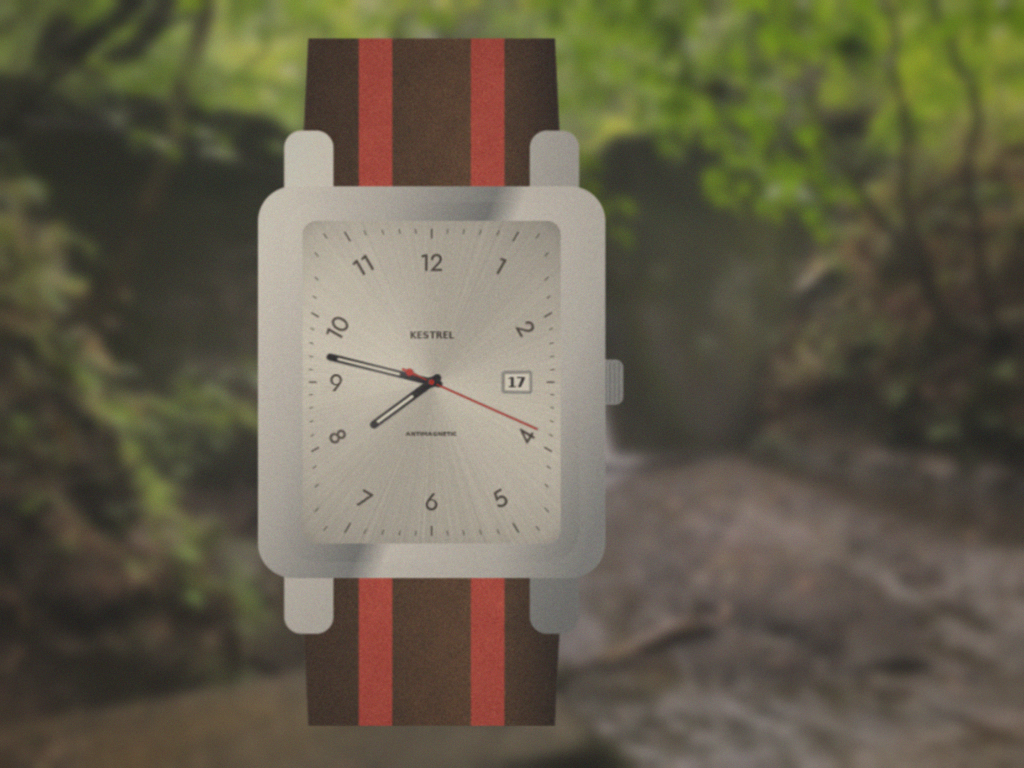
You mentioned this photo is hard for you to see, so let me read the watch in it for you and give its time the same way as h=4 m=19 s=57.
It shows h=7 m=47 s=19
